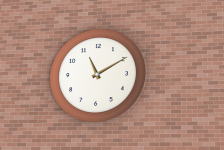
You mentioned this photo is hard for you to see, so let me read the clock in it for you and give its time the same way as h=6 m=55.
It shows h=11 m=10
